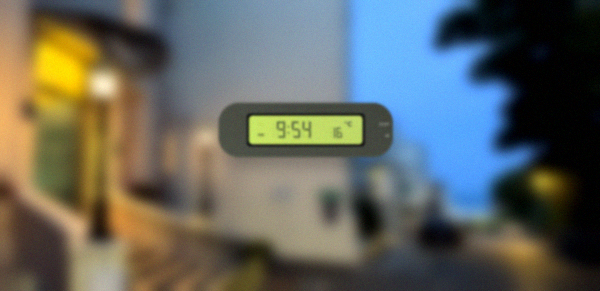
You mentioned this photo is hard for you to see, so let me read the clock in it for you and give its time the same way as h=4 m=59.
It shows h=9 m=54
